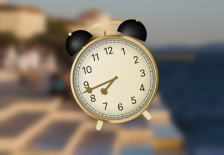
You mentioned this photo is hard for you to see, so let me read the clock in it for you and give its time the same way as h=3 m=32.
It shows h=7 m=43
